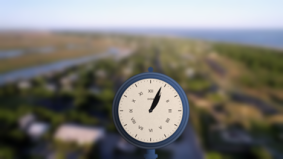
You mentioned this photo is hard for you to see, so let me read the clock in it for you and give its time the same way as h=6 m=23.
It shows h=1 m=4
